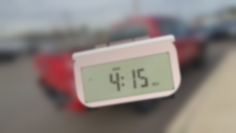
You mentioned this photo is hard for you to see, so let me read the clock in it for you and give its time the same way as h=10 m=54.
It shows h=4 m=15
